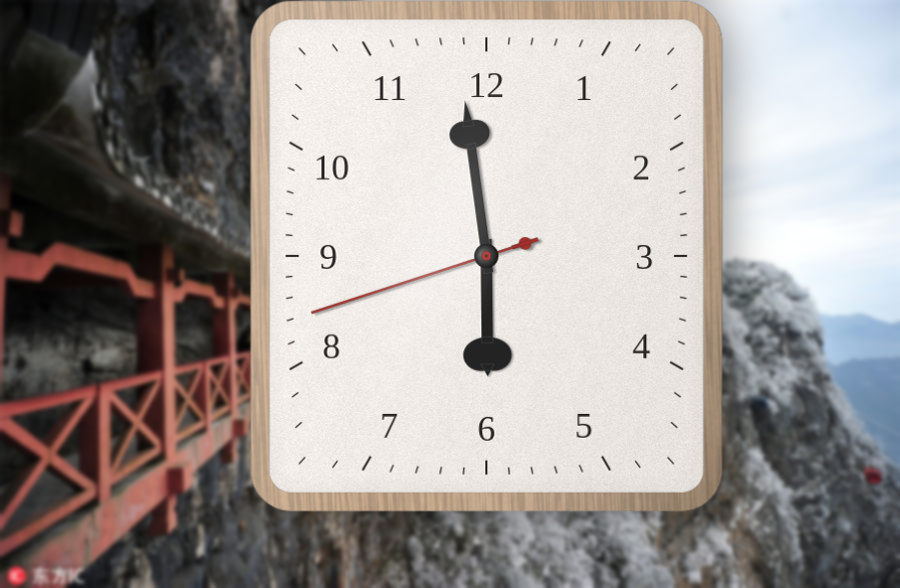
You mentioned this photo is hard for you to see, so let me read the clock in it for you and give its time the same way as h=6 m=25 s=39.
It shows h=5 m=58 s=42
